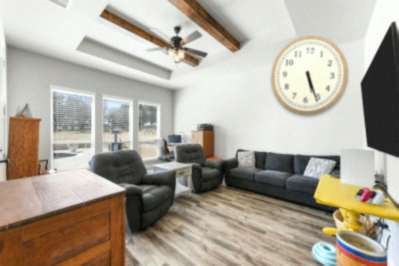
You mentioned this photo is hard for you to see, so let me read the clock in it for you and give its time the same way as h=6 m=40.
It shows h=5 m=26
